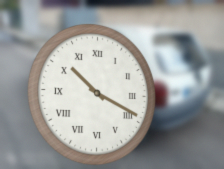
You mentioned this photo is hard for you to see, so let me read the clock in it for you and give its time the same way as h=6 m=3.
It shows h=10 m=19
